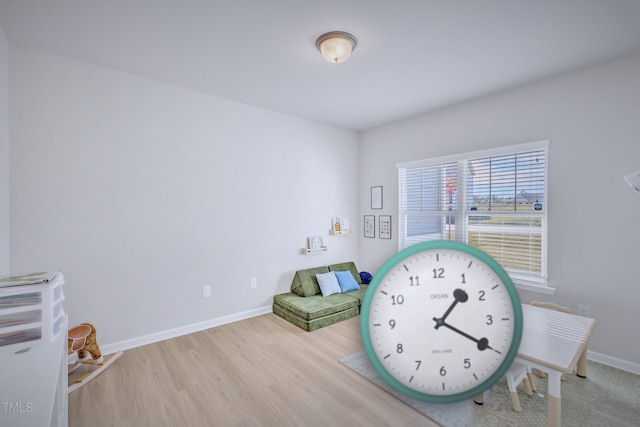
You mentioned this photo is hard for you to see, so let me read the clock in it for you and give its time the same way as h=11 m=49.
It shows h=1 m=20
